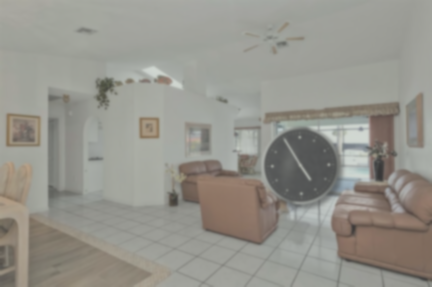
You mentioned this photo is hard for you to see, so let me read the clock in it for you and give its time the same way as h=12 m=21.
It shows h=4 m=55
